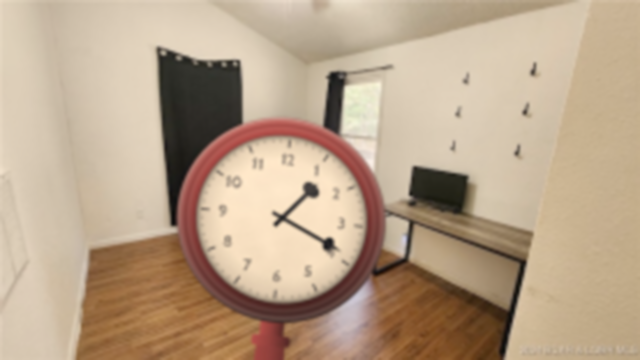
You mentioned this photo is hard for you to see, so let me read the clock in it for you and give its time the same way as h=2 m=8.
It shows h=1 m=19
